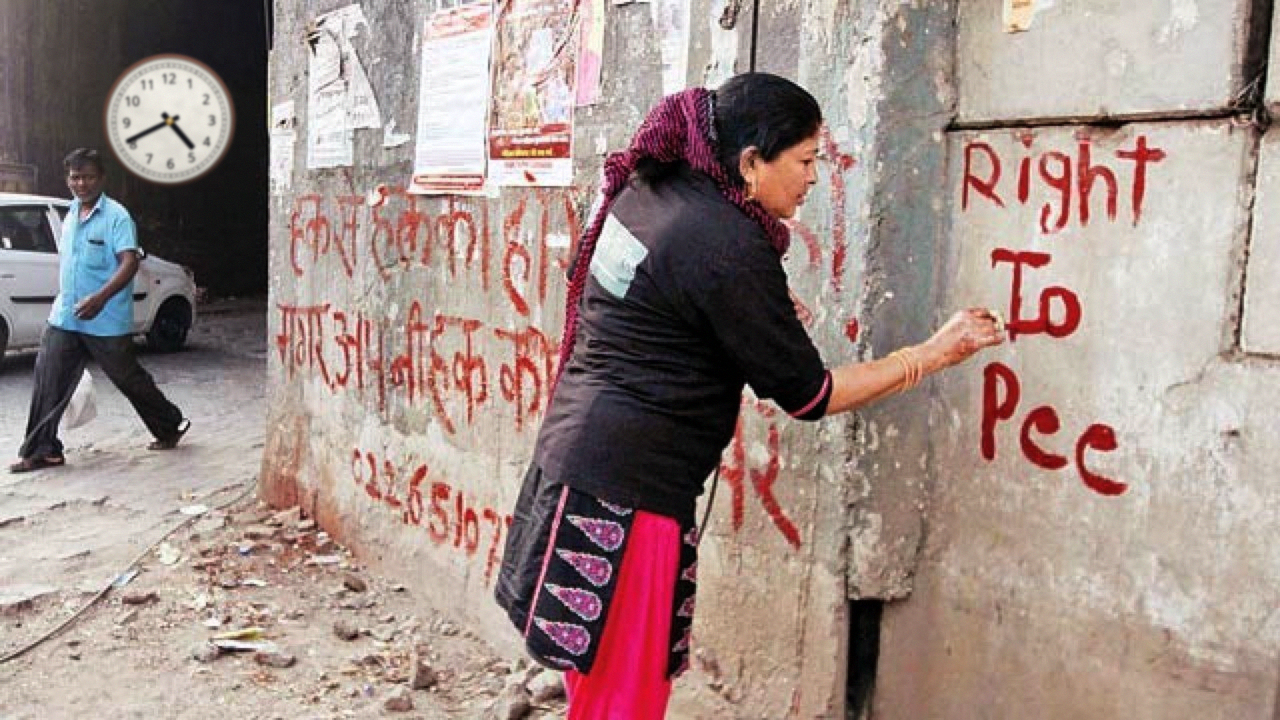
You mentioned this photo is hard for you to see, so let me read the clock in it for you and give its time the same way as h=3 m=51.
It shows h=4 m=41
